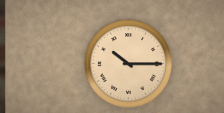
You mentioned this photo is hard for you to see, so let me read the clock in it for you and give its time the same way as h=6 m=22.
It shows h=10 m=15
